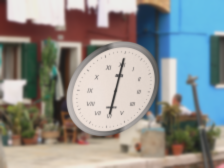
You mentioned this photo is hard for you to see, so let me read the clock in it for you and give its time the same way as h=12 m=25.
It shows h=6 m=0
